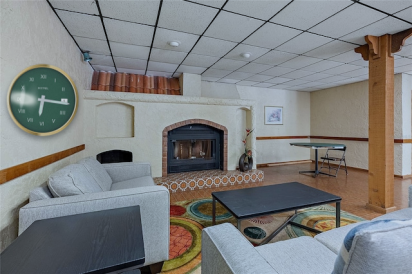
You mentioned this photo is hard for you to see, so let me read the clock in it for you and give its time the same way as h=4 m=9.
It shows h=6 m=16
